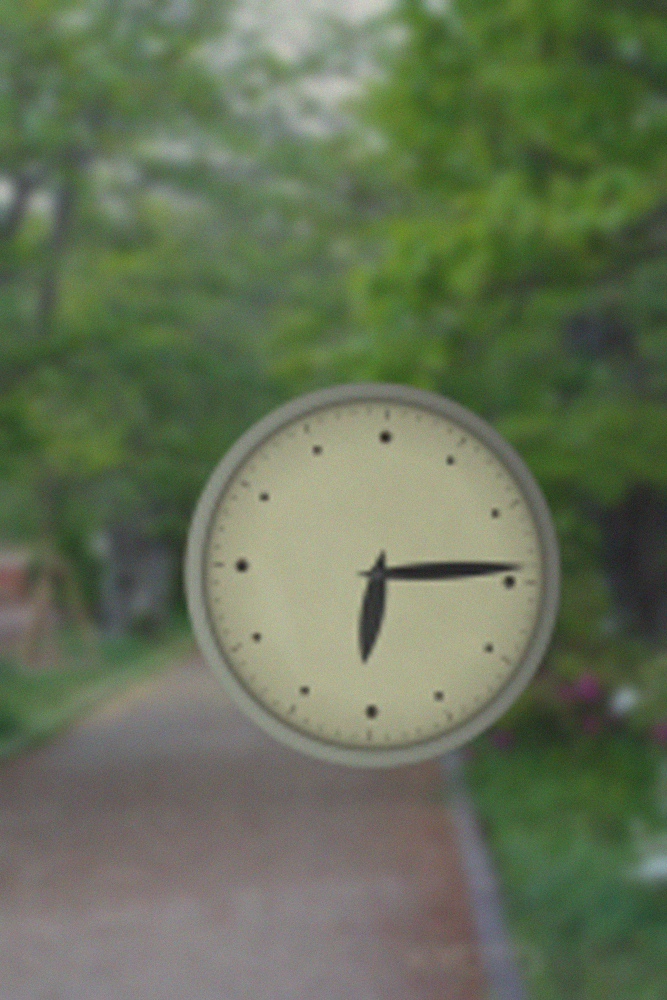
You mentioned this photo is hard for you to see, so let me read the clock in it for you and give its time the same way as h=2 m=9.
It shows h=6 m=14
